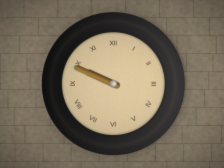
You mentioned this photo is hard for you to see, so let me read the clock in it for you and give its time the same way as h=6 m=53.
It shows h=9 m=49
